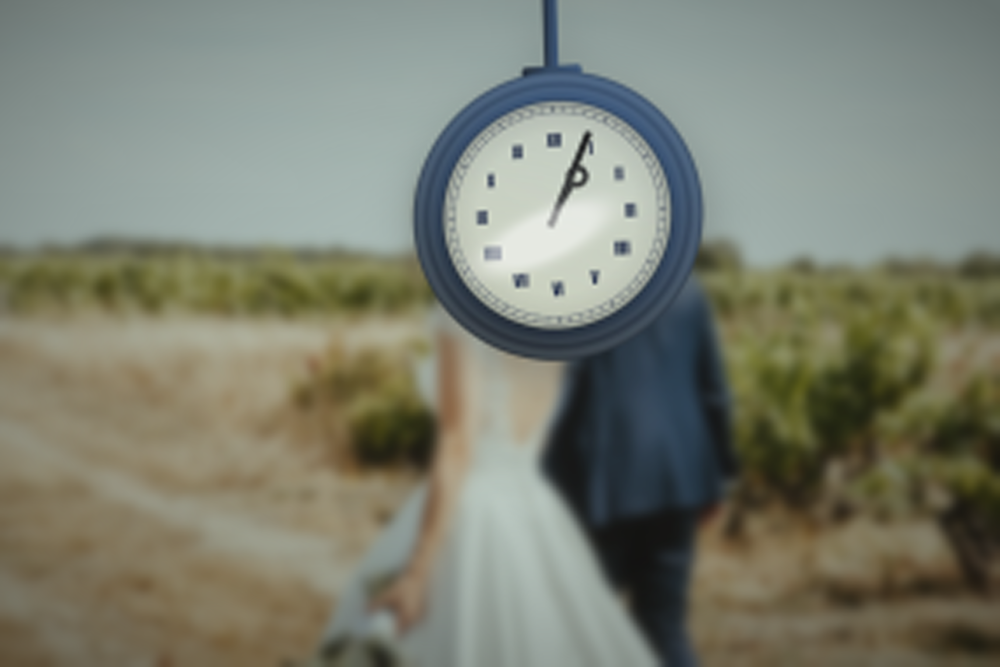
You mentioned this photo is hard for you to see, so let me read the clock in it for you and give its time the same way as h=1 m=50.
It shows h=1 m=4
